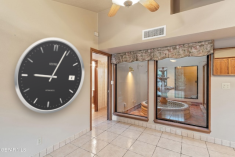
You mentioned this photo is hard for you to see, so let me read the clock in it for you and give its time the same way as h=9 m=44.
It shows h=9 m=4
